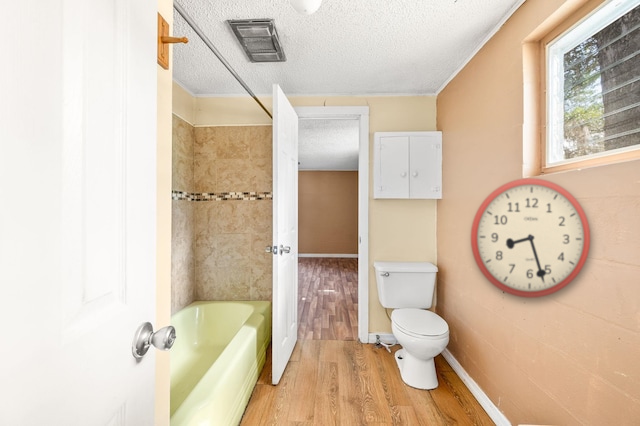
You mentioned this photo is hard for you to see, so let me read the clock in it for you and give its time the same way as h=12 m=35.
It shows h=8 m=27
